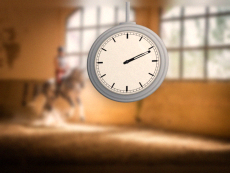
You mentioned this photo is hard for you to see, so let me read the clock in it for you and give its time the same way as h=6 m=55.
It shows h=2 m=11
